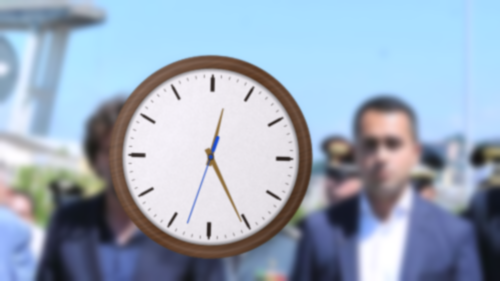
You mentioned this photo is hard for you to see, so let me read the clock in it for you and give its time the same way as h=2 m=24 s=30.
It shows h=12 m=25 s=33
